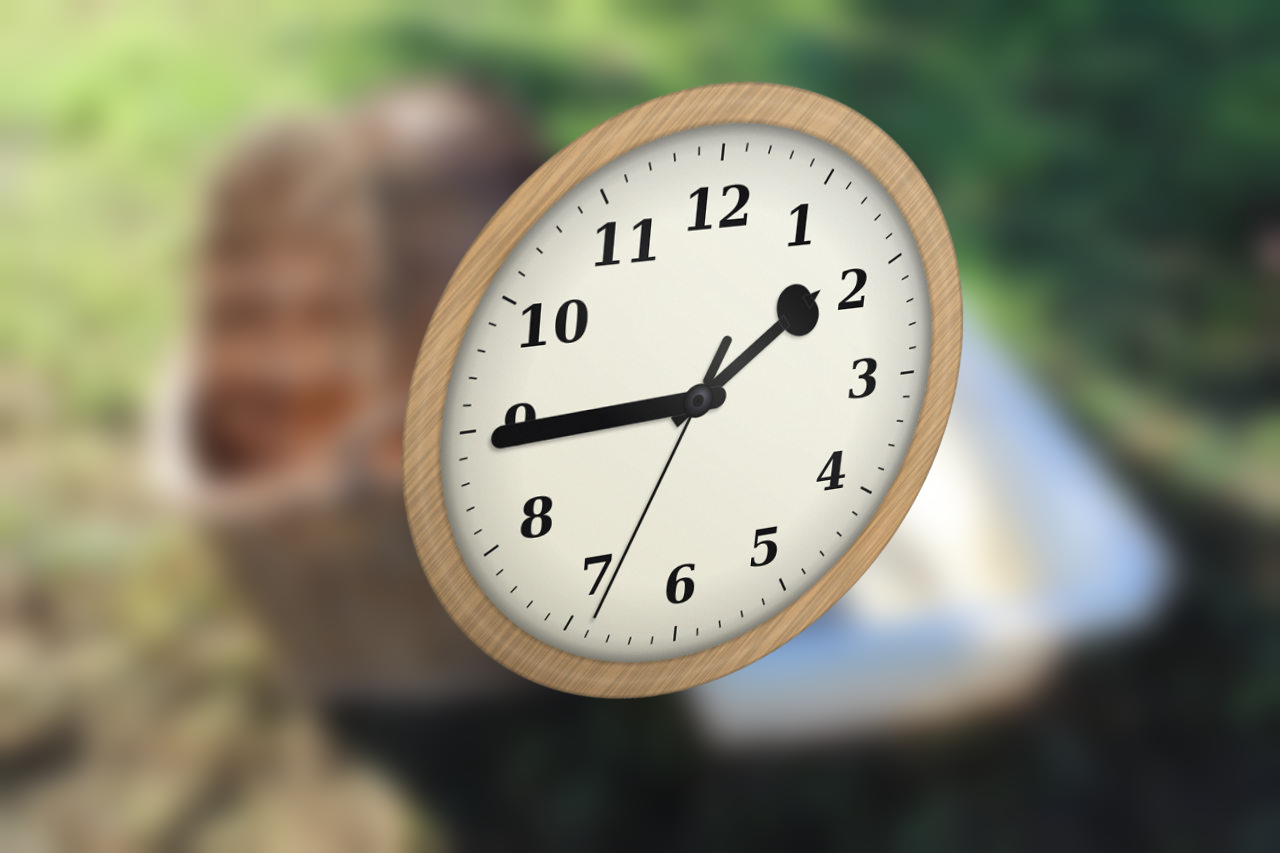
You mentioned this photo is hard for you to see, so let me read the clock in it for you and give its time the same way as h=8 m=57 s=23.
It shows h=1 m=44 s=34
